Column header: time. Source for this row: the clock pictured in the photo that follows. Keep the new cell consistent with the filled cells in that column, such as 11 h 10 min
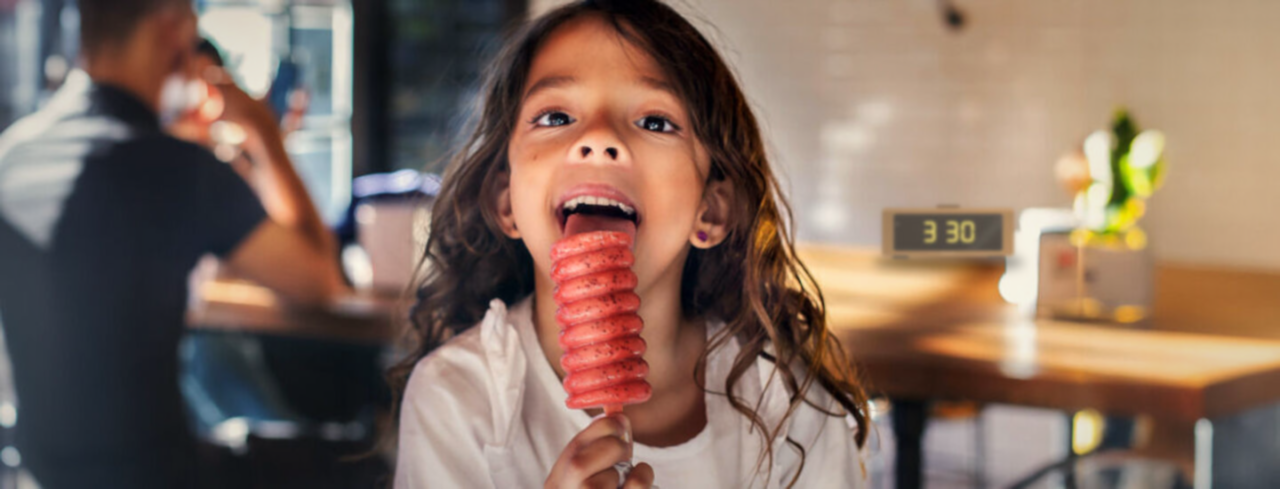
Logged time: 3 h 30 min
